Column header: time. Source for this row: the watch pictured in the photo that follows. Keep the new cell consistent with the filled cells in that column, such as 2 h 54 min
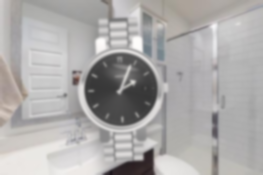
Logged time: 2 h 04 min
